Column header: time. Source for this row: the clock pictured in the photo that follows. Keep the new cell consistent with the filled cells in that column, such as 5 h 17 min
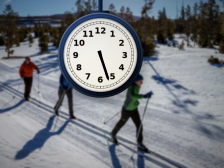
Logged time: 5 h 27 min
